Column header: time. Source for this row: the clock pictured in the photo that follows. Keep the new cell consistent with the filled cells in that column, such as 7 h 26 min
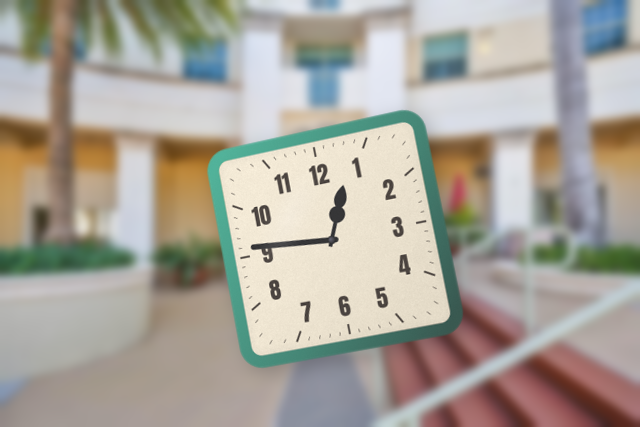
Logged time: 12 h 46 min
